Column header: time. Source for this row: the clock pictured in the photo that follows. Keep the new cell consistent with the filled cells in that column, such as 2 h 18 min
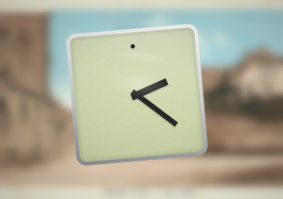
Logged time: 2 h 22 min
